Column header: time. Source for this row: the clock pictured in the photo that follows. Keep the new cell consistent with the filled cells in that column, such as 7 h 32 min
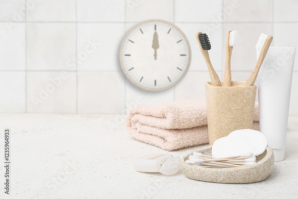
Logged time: 12 h 00 min
